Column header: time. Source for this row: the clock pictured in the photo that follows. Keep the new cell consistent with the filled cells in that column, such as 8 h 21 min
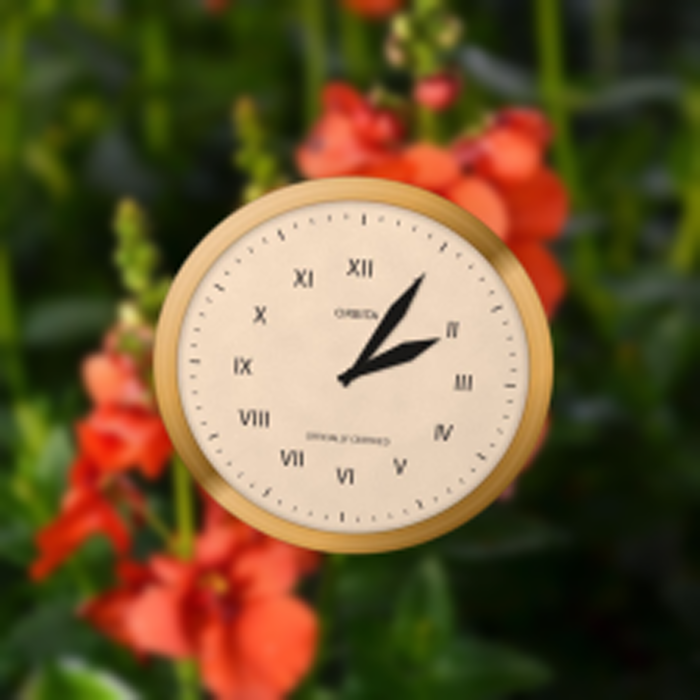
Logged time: 2 h 05 min
